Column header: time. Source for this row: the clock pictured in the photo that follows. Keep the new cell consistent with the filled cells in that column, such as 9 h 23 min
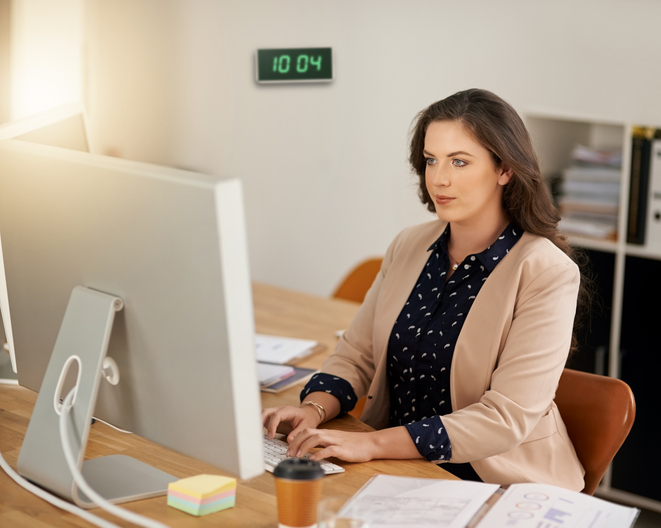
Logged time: 10 h 04 min
